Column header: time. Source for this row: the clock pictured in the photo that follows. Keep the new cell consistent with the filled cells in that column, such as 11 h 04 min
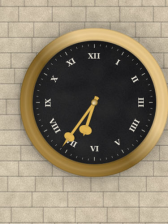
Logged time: 6 h 36 min
